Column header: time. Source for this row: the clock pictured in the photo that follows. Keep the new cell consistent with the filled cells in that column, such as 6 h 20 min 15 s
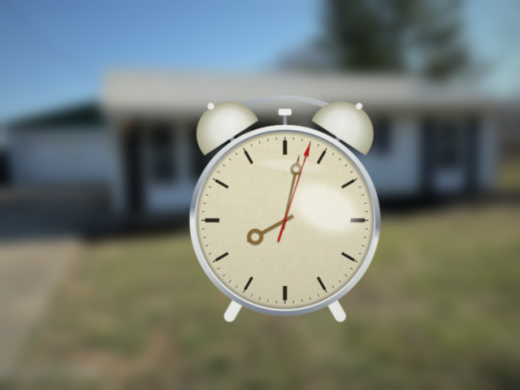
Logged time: 8 h 02 min 03 s
